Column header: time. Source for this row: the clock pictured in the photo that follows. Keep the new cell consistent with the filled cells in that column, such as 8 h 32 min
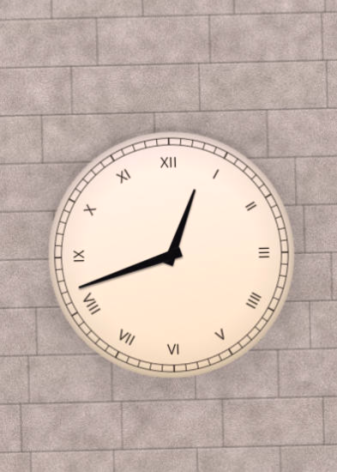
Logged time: 12 h 42 min
